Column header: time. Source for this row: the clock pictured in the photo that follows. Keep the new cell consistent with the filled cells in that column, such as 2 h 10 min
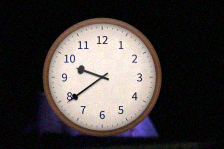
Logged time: 9 h 39 min
